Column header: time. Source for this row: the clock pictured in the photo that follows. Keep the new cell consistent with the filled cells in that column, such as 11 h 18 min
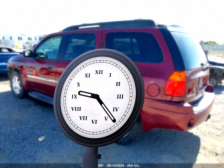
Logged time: 9 h 23 min
